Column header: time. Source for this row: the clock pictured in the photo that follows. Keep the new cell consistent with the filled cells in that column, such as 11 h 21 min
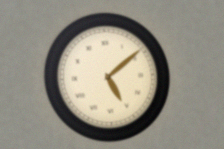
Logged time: 5 h 09 min
